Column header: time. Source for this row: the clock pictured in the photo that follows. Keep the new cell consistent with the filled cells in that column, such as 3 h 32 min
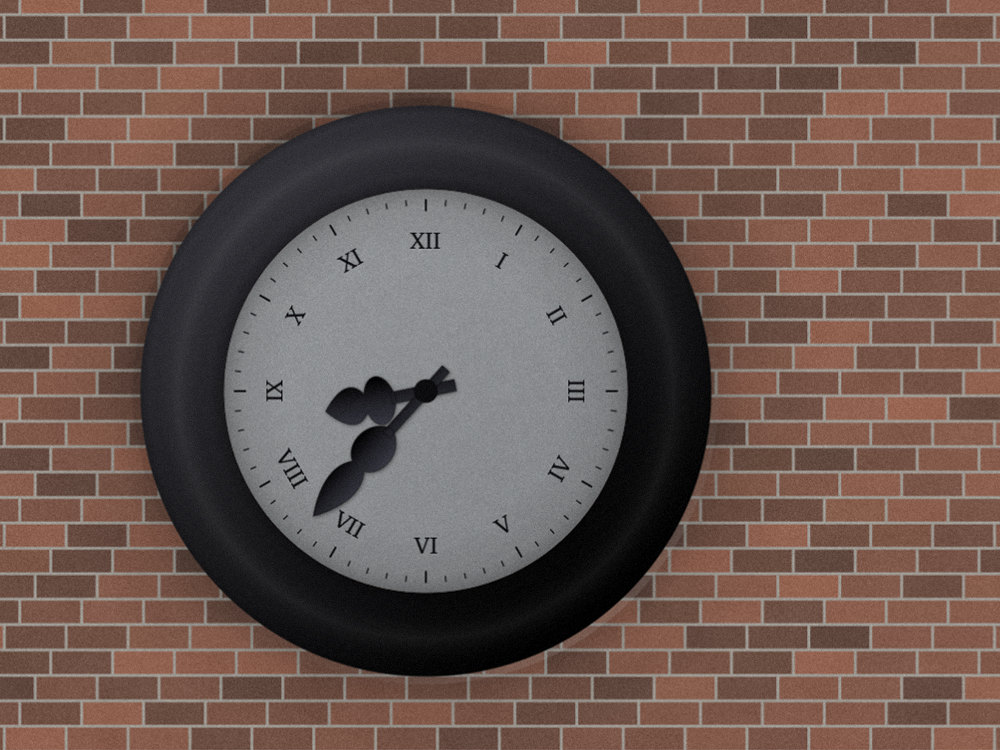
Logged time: 8 h 37 min
